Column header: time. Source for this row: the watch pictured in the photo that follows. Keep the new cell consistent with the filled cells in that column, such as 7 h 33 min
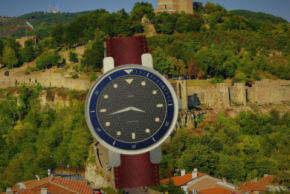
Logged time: 3 h 43 min
